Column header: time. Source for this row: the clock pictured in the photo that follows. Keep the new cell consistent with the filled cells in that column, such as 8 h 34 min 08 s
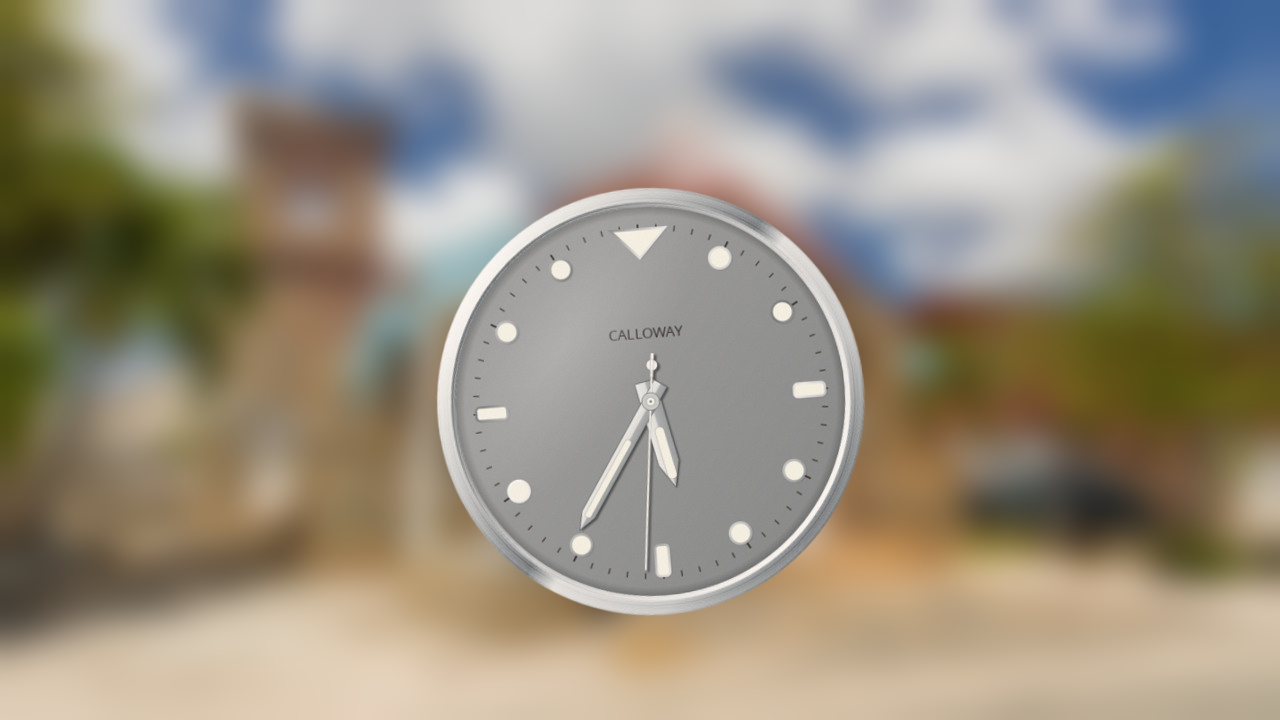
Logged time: 5 h 35 min 31 s
